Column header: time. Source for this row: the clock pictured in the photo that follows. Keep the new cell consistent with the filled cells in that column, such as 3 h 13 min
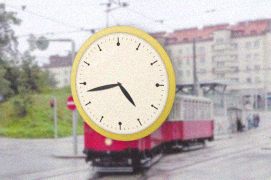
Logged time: 4 h 43 min
